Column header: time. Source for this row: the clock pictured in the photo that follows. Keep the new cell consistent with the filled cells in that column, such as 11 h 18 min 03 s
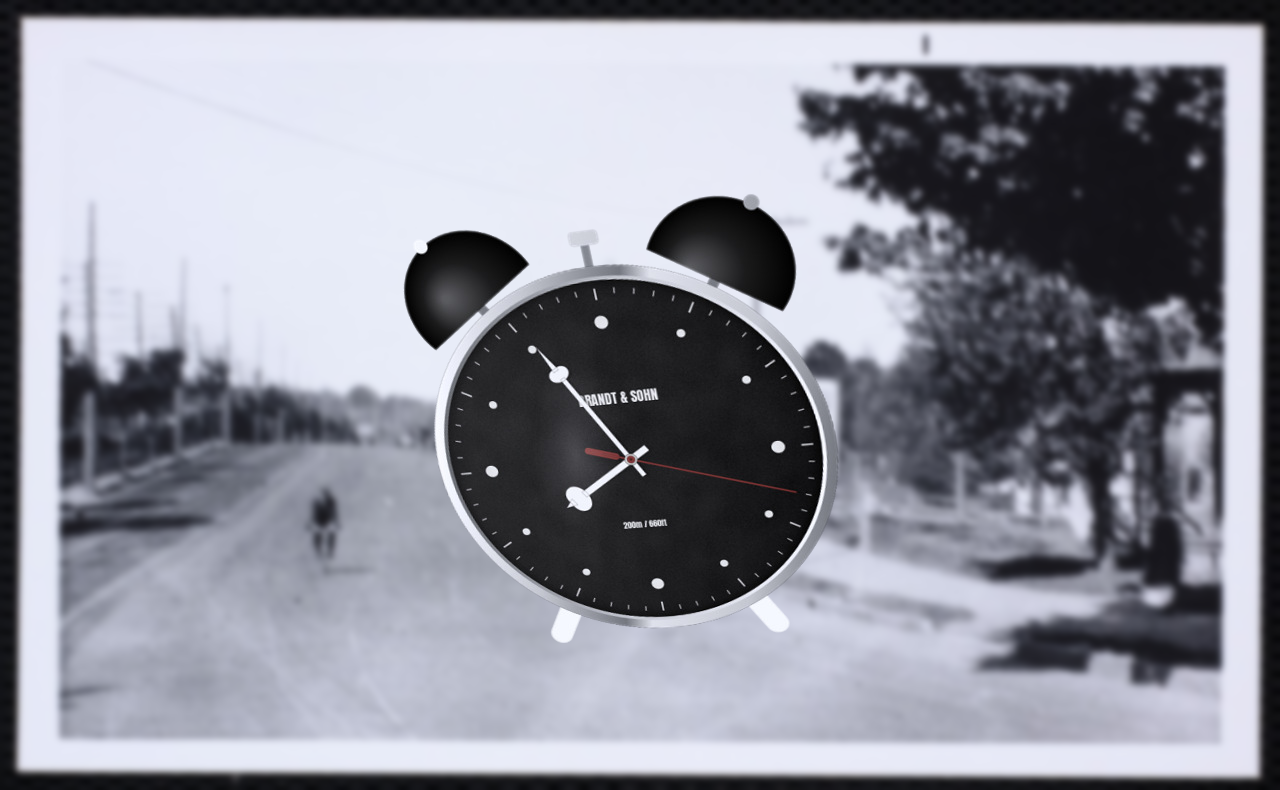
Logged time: 7 h 55 min 18 s
